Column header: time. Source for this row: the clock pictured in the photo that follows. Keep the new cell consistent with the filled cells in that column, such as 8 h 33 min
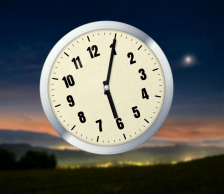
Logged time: 6 h 05 min
